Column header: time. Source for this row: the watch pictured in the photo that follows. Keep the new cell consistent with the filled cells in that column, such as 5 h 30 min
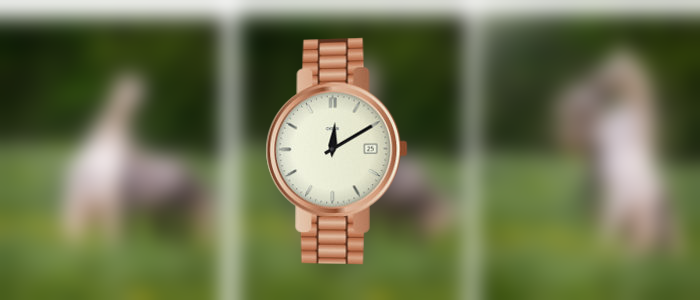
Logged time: 12 h 10 min
